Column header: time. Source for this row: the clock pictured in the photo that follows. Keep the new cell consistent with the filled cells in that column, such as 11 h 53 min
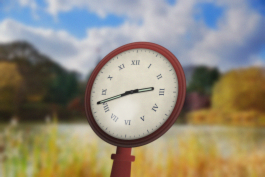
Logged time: 2 h 42 min
